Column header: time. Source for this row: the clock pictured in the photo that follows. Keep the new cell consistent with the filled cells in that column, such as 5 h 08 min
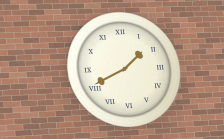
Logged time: 1 h 41 min
